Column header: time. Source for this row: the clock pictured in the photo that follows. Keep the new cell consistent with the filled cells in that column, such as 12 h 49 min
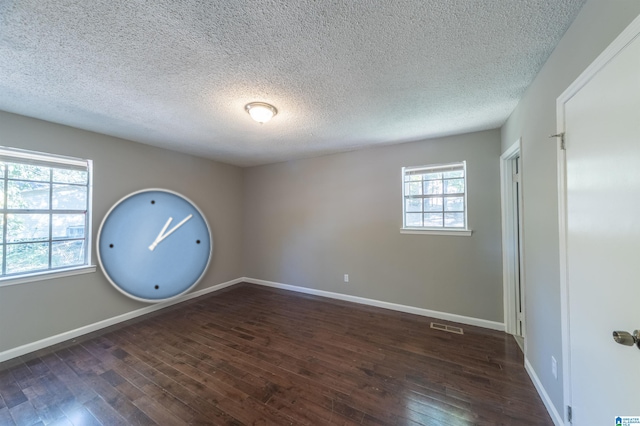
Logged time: 1 h 09 min
